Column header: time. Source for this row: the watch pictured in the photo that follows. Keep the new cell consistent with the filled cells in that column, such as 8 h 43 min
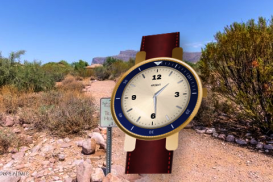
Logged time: 1 h 29 min
